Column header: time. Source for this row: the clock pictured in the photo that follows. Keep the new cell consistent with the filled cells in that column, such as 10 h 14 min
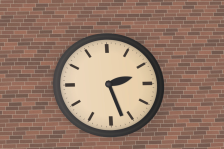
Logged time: 2 h 27 min
